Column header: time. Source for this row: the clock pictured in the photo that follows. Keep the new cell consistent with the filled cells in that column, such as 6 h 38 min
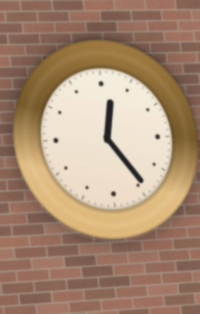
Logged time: 12 h 24 min
